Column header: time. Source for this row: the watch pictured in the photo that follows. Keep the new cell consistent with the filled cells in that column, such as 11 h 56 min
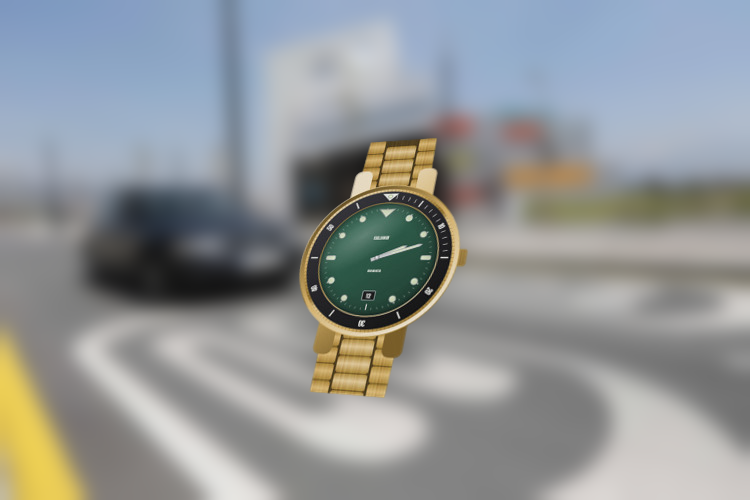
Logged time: 2 h 12 min
